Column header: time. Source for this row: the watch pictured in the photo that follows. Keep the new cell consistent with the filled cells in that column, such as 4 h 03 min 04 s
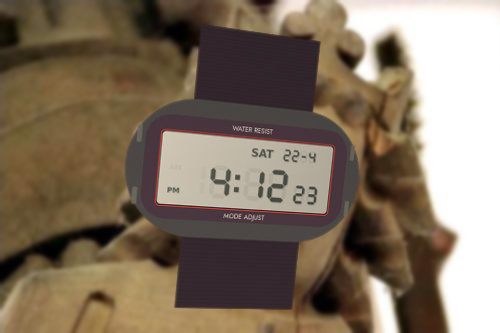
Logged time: 4 h 12 min 23 s
